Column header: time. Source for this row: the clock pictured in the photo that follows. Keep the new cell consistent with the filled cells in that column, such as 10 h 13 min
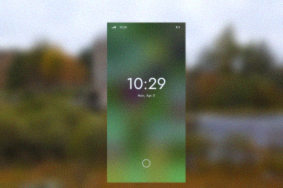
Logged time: 10 h 29 min
